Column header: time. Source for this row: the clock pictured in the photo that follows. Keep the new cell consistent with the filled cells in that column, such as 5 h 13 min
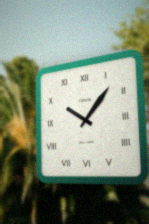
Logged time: 10 h 07 min
